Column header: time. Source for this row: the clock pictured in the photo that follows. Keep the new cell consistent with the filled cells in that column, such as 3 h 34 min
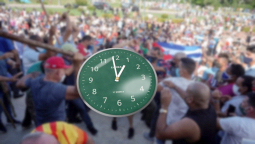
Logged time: 12 h 59 min
